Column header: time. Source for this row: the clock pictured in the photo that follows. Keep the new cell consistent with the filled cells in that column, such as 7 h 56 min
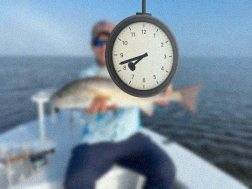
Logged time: 7 h 42 min
